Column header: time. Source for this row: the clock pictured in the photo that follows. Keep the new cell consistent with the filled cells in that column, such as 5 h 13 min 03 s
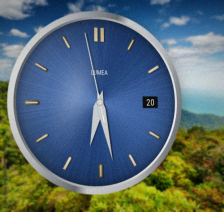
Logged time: 6 h 27 min 58 s
